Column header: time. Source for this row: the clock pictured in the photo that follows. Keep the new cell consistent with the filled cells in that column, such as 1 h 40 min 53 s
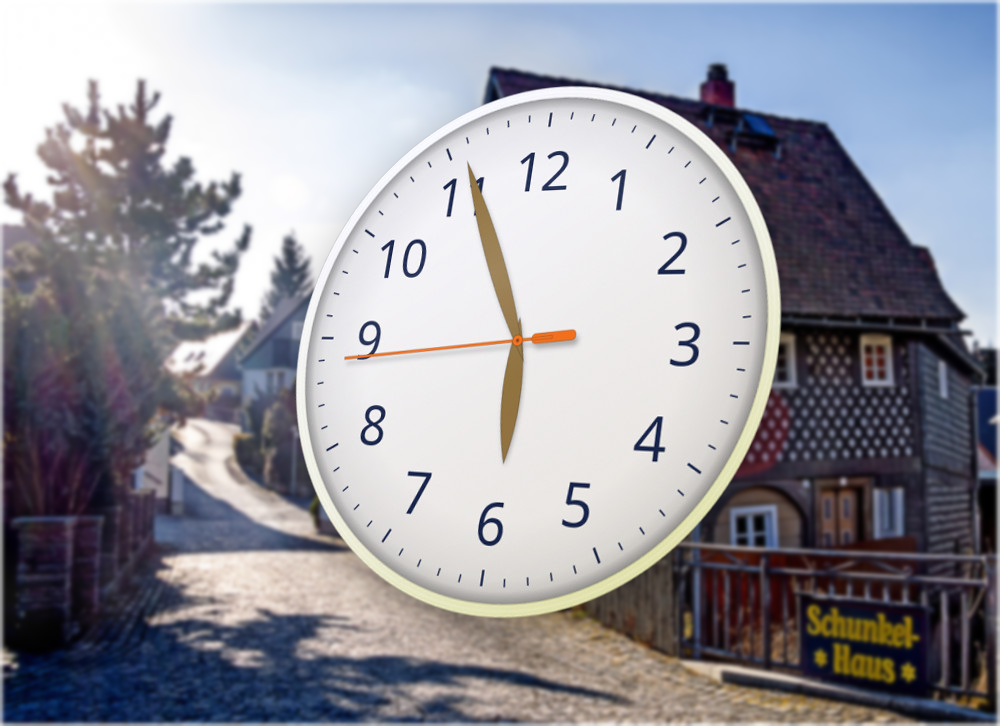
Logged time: 5 h 55 min 44 s
